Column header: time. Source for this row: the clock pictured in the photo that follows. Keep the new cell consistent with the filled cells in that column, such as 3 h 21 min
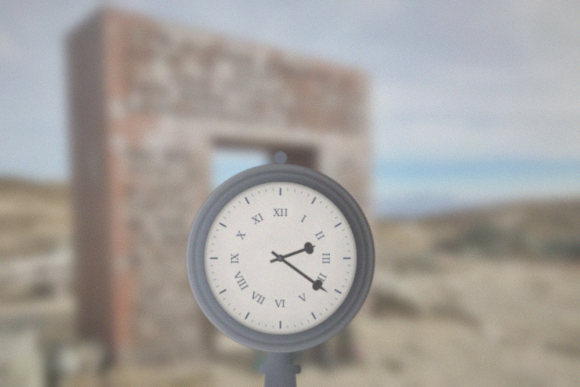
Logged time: 2 h 21 min
